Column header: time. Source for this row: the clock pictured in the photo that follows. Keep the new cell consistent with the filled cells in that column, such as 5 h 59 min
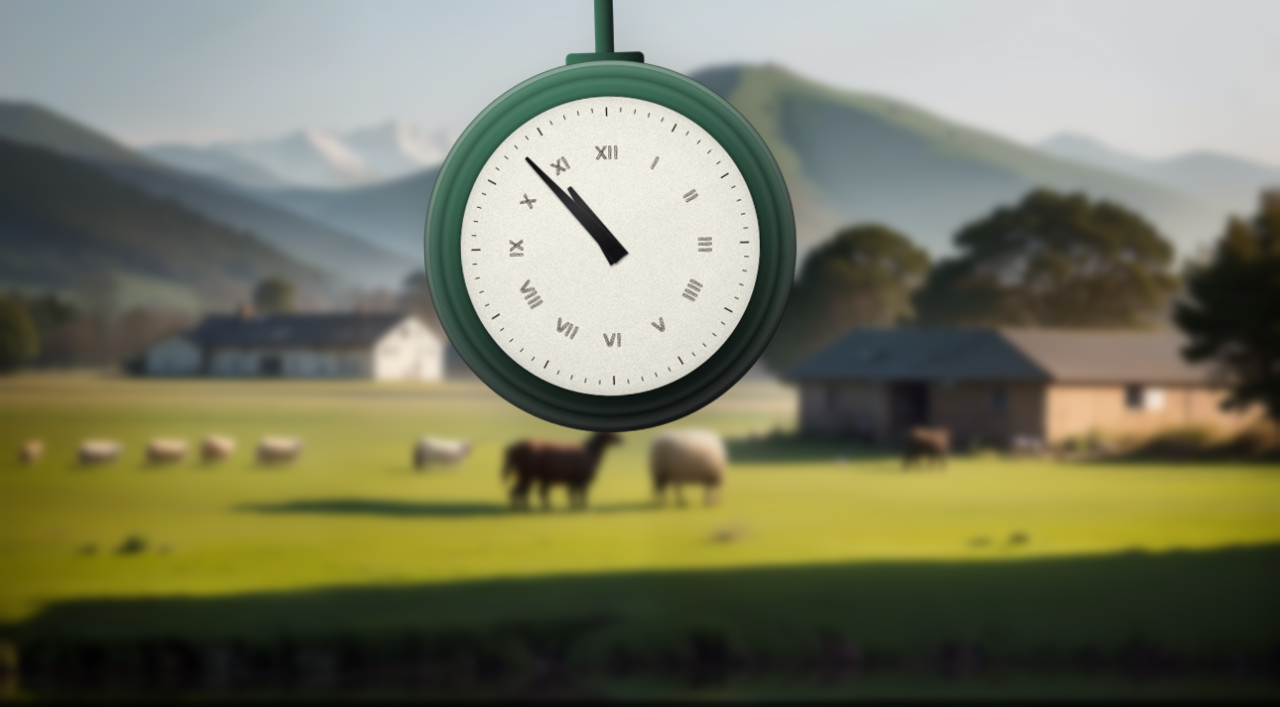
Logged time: 10 h 53 min
